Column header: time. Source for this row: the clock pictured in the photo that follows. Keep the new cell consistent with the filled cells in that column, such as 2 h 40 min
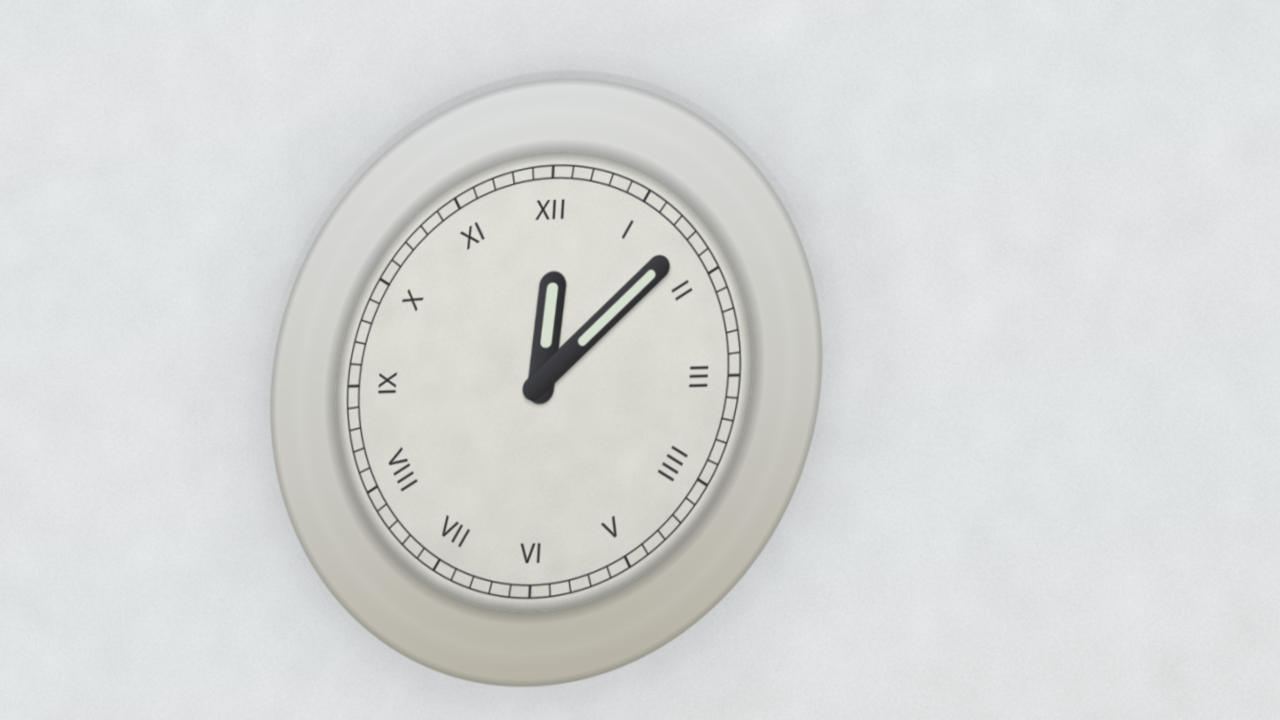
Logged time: 12 h 08 min
